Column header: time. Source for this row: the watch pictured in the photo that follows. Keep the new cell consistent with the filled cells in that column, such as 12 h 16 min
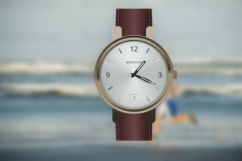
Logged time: 1 h 19 min
